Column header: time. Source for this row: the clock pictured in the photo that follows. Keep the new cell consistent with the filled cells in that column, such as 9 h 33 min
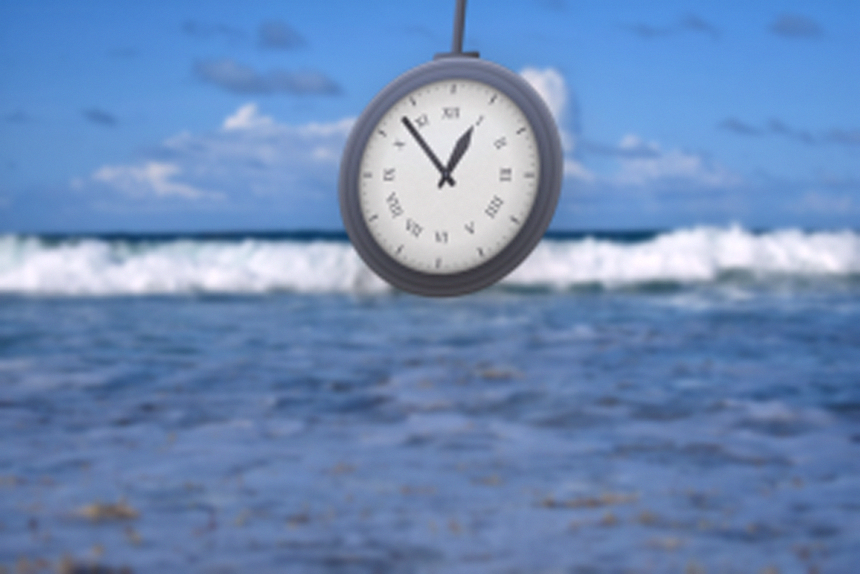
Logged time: 12 h 53 min
